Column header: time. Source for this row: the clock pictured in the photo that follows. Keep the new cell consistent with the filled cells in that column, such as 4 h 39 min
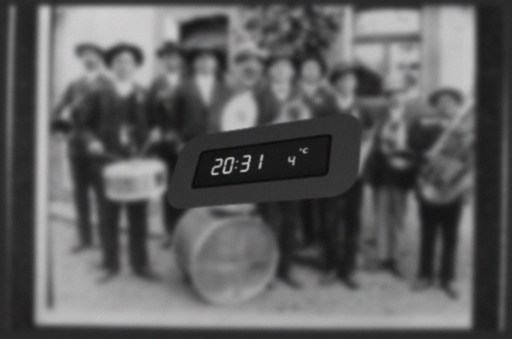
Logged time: 20 h 31 min
